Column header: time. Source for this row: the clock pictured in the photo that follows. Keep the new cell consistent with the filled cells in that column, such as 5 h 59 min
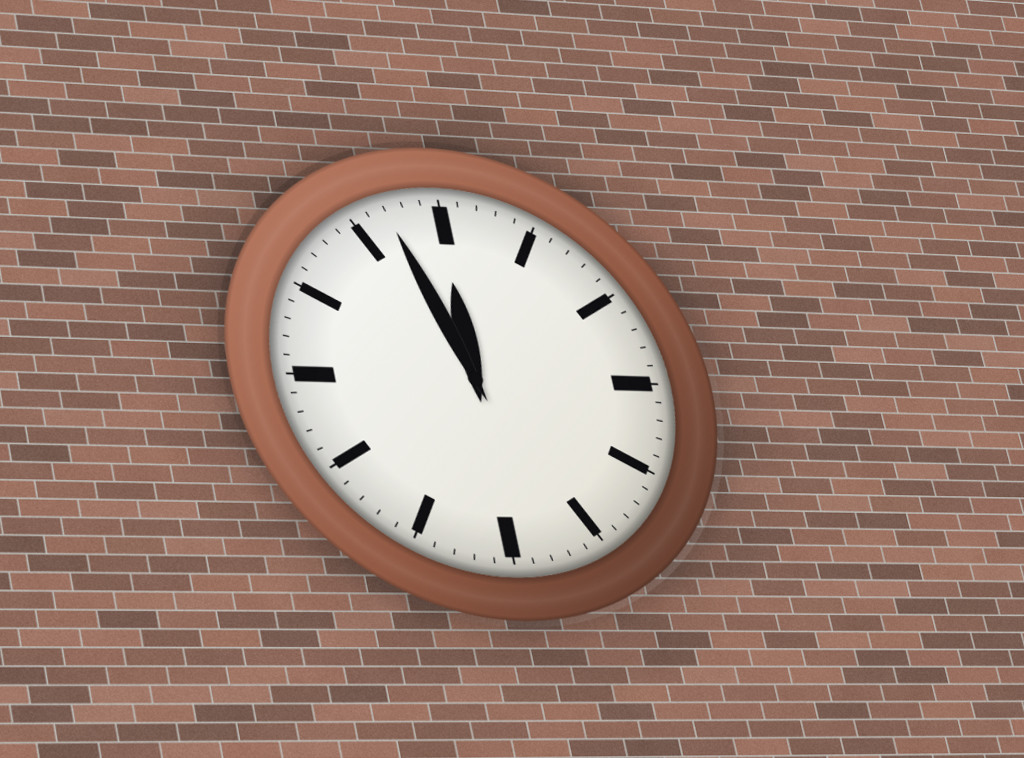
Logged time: 11 h 57 min
